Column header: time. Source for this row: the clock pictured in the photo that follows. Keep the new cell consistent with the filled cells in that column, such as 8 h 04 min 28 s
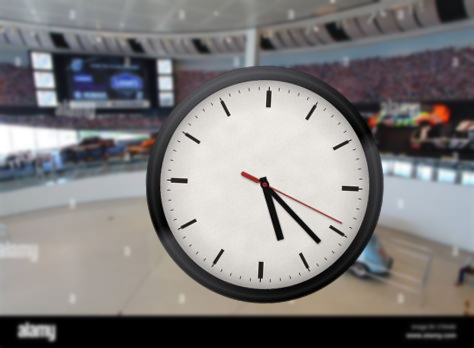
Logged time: 5 h 22 min 19 s
